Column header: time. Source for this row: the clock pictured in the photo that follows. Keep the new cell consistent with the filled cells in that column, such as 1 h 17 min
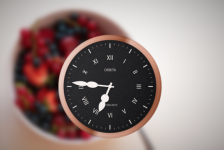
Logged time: 6 h 46 min
